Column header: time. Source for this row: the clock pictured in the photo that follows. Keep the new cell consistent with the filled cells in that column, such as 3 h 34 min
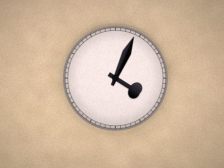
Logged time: 4 h 04 min
